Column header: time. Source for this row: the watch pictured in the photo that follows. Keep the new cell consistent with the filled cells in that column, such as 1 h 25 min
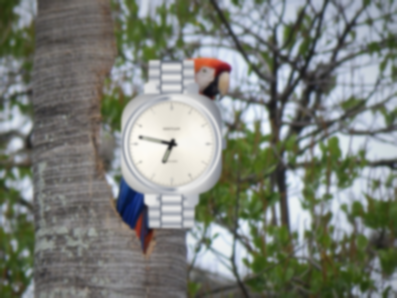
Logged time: 6 h 47 min
